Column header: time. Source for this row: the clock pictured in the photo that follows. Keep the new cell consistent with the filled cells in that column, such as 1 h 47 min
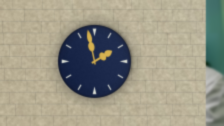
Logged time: 1 h 58 min
